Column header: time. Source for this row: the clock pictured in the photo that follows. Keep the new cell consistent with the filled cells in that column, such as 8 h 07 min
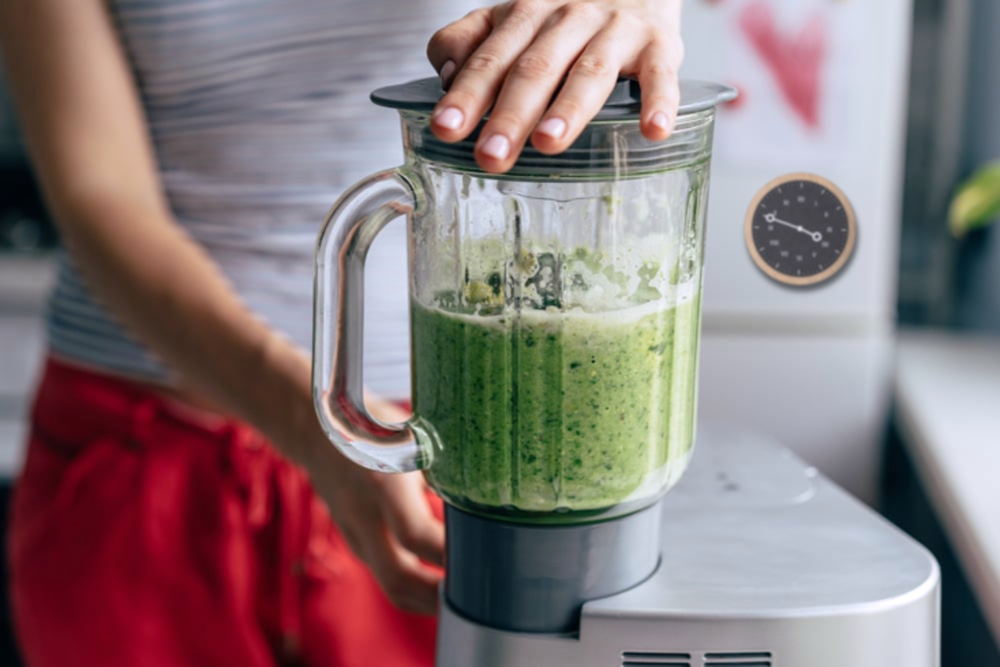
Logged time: 3 h 48 min
